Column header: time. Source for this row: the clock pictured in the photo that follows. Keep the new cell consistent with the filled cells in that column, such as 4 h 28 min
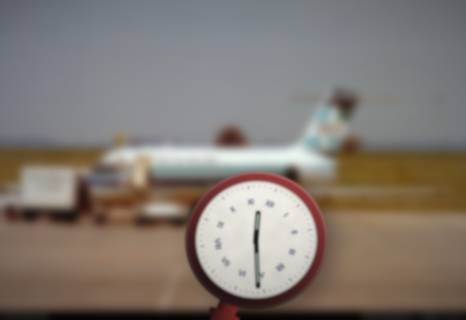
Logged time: 11 h 26 min
